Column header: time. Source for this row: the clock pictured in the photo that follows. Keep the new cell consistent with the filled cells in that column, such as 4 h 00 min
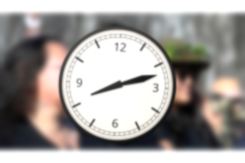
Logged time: 8 h 12 min
